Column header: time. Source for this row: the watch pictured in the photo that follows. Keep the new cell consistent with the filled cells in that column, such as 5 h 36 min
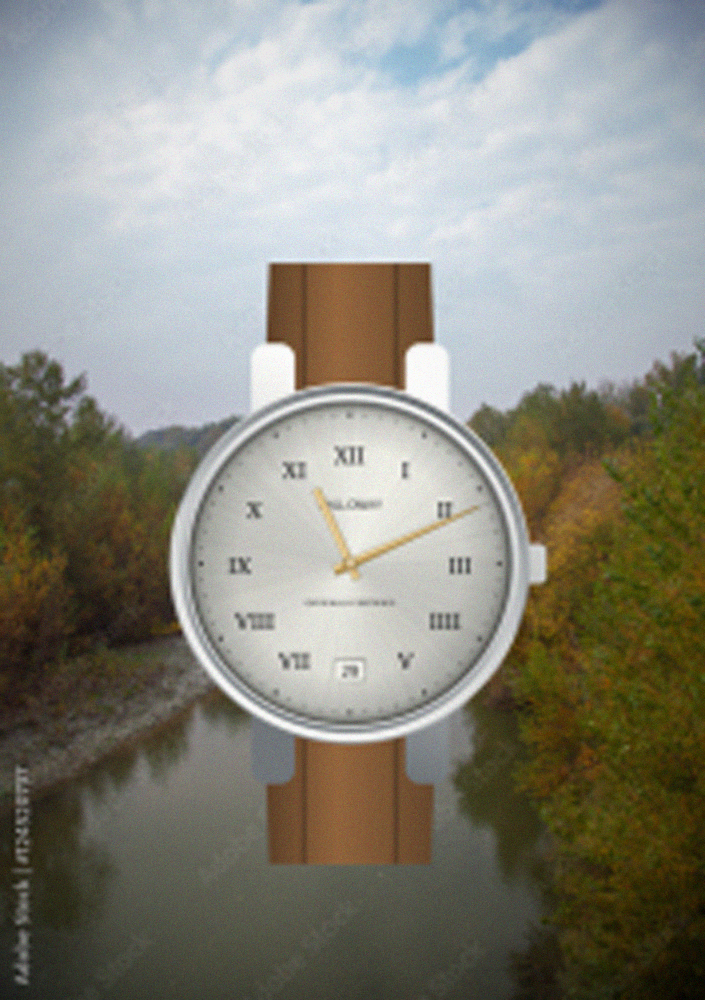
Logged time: 11 h 11 min
